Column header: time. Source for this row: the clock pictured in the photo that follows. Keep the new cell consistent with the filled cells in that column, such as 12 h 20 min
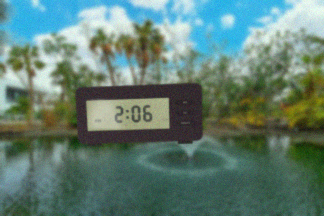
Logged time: 2 h 06 min
